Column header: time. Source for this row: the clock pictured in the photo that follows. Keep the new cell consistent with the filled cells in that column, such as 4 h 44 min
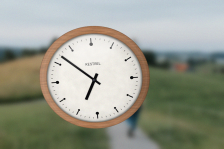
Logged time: 6 h 52 min
